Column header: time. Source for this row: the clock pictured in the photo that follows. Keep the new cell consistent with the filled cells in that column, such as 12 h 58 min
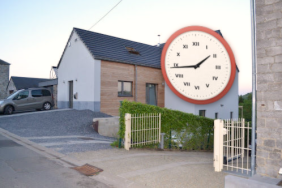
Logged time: 1 h 44 min
